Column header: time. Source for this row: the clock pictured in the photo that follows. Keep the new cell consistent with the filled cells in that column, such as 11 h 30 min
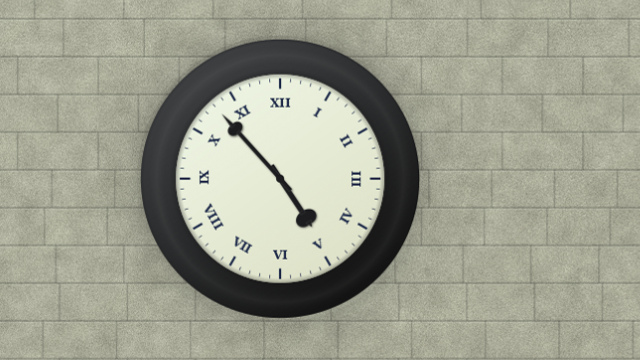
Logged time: 4 h 53 min
